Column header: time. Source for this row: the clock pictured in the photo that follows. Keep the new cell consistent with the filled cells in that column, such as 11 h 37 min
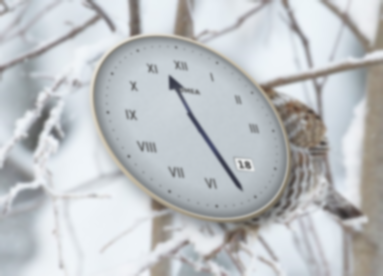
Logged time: 11 h 26 min
